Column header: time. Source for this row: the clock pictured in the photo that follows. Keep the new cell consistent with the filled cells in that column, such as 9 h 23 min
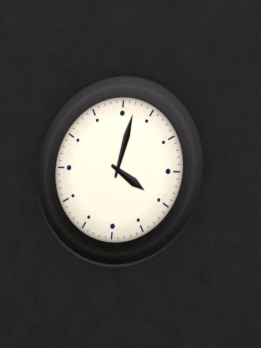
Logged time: 4 h 02 min
